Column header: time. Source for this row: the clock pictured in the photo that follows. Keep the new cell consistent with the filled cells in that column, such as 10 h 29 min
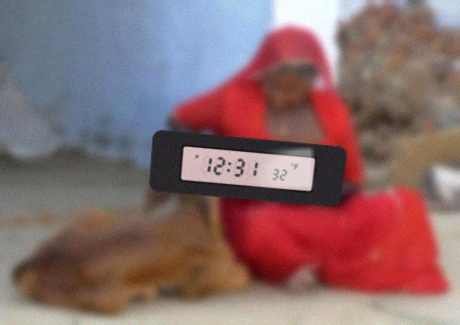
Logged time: 12 h 31 min
